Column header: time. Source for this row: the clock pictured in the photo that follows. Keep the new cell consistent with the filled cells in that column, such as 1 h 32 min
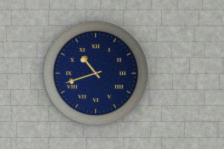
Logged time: 10 h 42 min
